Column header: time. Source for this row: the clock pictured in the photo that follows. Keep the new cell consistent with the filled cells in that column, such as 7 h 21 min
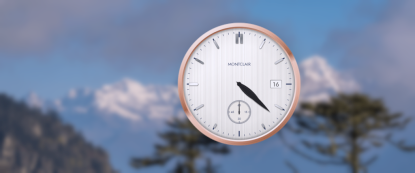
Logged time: 4 h 22 min
